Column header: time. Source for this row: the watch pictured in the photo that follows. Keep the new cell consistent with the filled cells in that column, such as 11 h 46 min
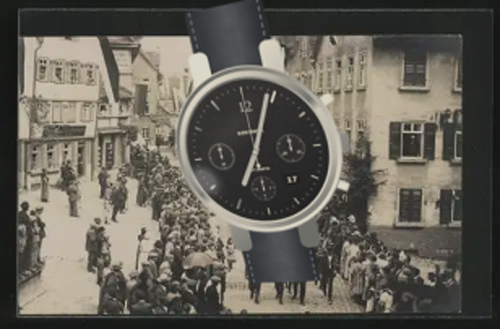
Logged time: 7 h 04 min
